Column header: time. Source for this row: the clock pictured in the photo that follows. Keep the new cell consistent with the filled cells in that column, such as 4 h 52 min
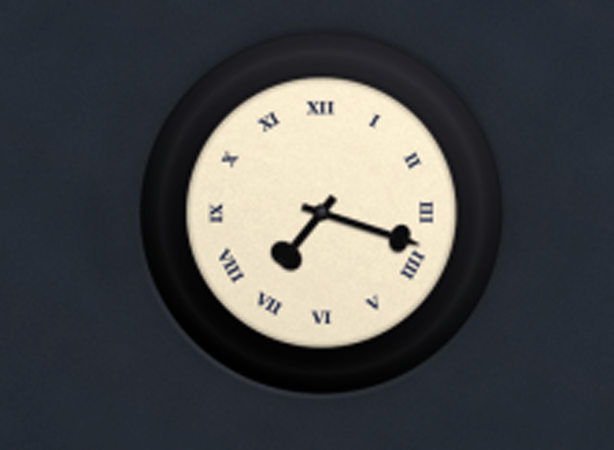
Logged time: 7 h 18 min
